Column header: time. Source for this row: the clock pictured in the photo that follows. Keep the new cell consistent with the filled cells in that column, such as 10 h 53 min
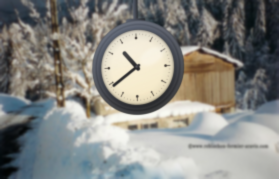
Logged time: 10 h 39 min
